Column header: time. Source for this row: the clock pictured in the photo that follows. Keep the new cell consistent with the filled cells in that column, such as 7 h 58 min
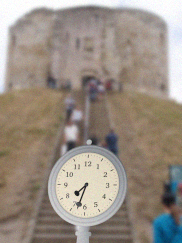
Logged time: 7 h 33 min
